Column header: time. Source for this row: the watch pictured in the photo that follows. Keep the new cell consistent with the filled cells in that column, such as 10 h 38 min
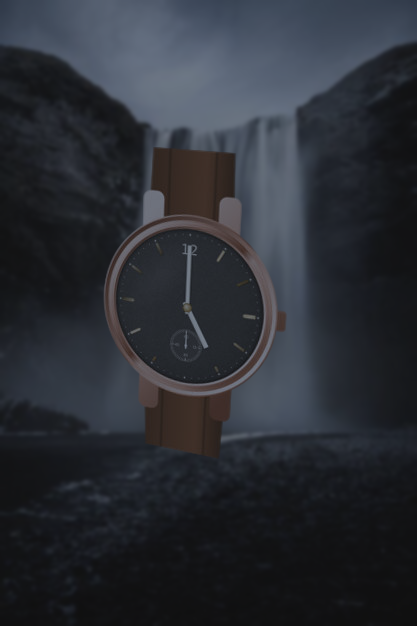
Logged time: 5 h 00 min
